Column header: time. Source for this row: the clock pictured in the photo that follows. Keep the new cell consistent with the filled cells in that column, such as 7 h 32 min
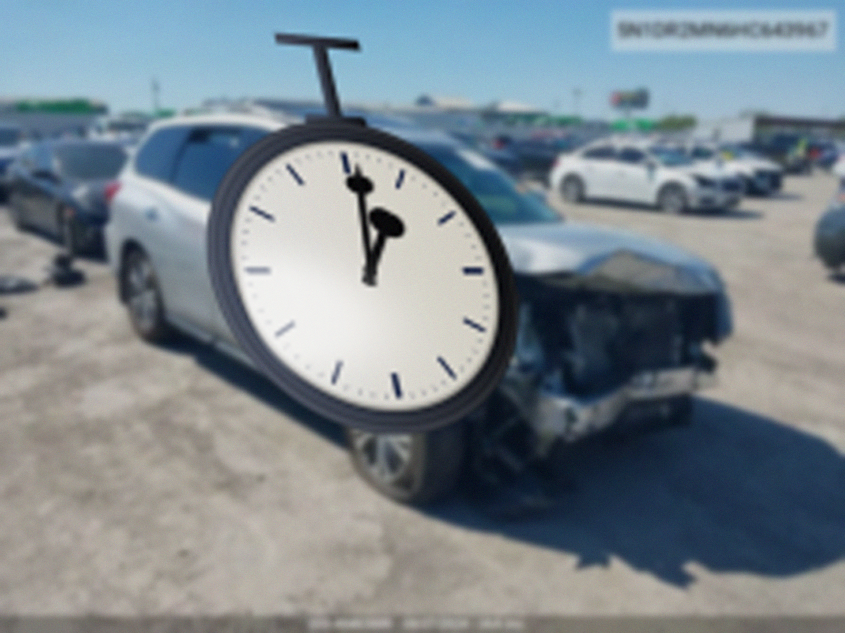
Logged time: 1 h 01 min
